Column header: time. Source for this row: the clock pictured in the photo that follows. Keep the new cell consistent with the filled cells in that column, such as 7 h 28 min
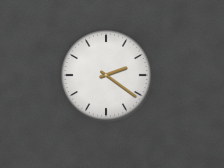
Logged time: 2 h 21 min
